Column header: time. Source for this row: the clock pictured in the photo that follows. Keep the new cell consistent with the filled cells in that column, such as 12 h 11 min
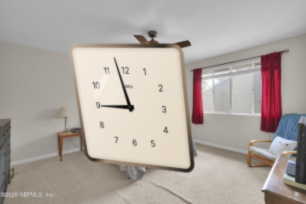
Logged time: 8 h 58 min
